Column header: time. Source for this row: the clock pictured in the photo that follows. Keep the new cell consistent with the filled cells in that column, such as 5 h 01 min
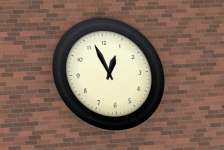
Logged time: 12 h 57 min
